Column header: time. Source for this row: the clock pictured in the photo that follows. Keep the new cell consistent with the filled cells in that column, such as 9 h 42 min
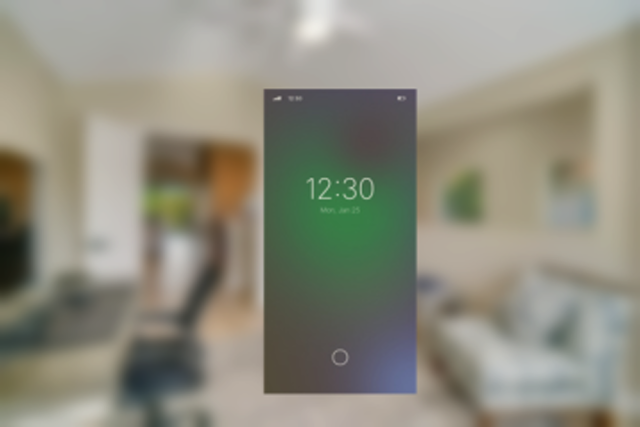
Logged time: 12 h 30 min
